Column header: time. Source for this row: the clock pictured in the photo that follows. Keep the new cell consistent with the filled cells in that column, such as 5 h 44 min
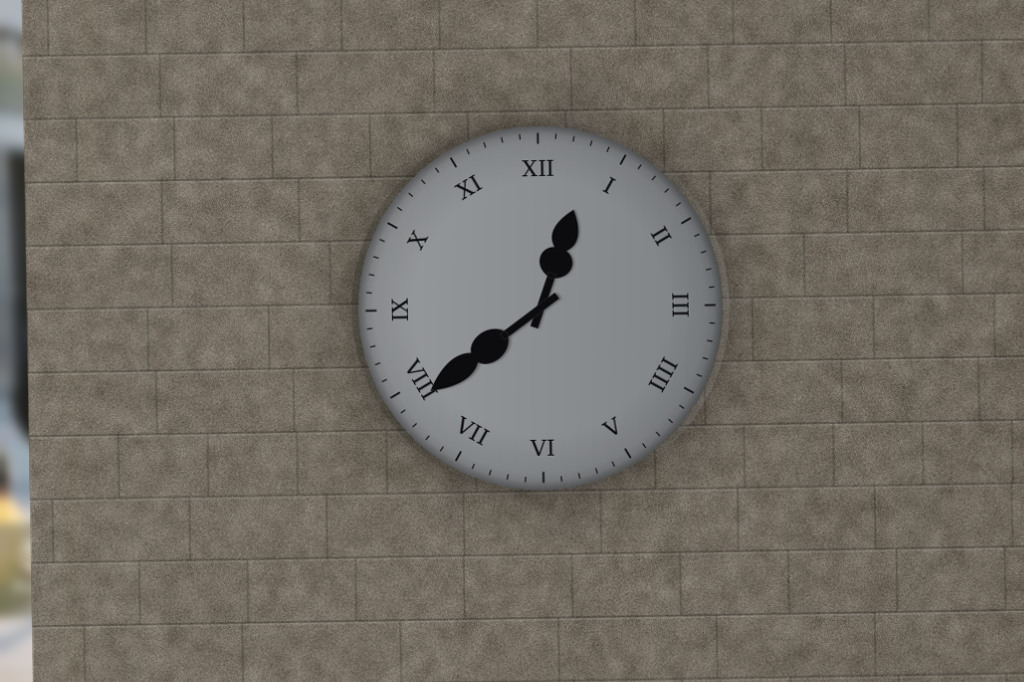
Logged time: 12 h 39 min
